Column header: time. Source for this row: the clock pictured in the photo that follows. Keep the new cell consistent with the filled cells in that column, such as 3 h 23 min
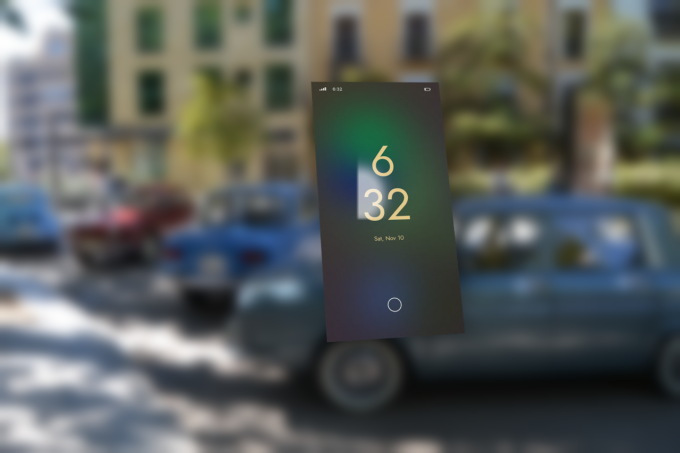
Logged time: 6 h 32 min
